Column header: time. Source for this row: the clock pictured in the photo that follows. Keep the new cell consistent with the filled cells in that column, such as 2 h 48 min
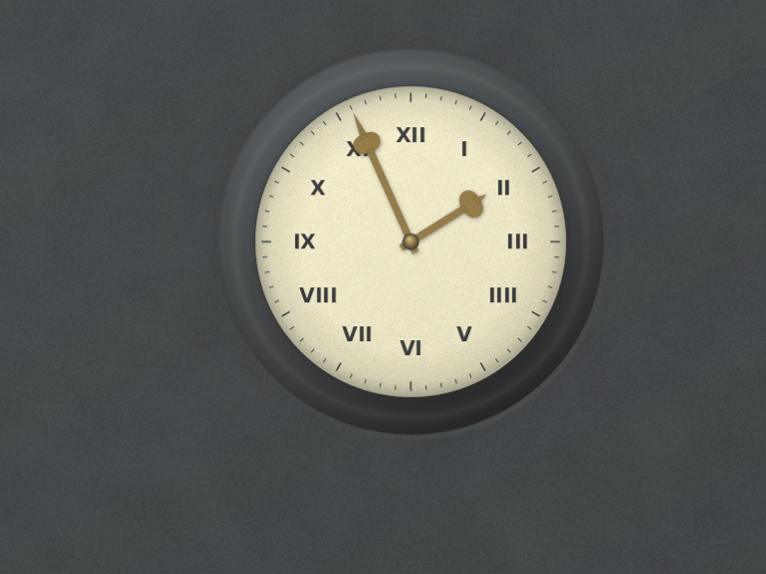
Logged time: 1 h 56 min
